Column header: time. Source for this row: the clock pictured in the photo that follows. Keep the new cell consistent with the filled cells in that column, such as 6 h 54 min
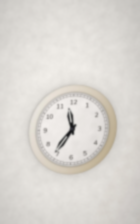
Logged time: 11 h 36 min
